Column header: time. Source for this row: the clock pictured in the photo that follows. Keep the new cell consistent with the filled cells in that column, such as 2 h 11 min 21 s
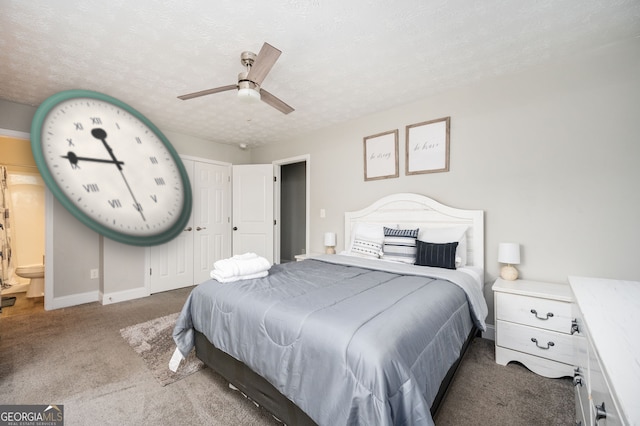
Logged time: 11 h 46 min 30 s
